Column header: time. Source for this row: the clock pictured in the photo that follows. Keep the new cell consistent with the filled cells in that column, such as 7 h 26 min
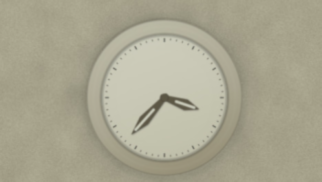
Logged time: 3 h 37 min
